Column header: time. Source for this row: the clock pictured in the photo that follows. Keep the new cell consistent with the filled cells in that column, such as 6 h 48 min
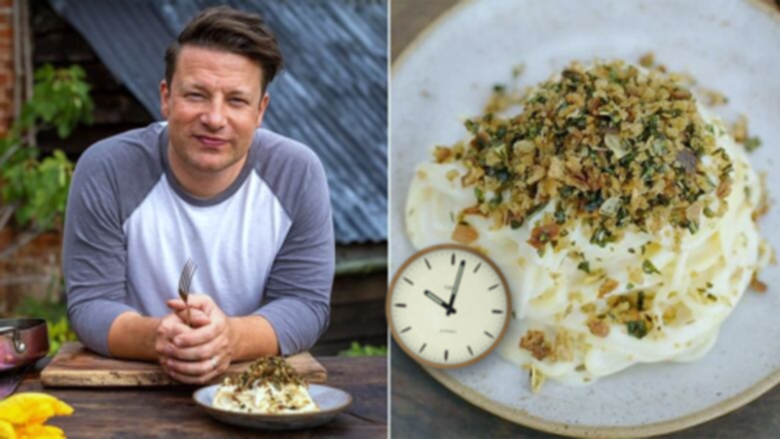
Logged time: 10 h 02 min
